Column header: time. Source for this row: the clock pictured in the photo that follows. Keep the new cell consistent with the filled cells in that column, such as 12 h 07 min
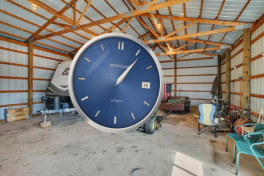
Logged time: 1 h 06 min
